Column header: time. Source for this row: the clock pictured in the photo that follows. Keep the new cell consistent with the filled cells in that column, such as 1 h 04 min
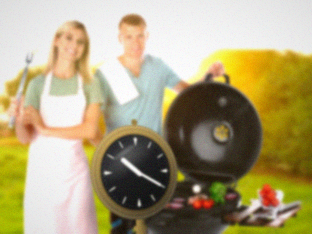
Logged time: 10 h 20 min
